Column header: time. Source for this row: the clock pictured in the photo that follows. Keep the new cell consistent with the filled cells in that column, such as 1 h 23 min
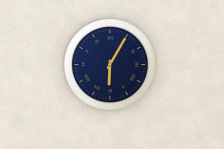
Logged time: 6 h 05 min
